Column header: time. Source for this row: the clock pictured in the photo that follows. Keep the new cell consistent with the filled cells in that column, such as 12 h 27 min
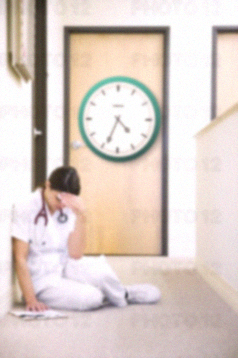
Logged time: 4 h 34 min
